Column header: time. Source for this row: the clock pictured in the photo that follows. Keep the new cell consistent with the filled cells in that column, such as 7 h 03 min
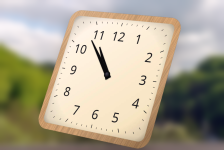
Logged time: 10 h 53 min
